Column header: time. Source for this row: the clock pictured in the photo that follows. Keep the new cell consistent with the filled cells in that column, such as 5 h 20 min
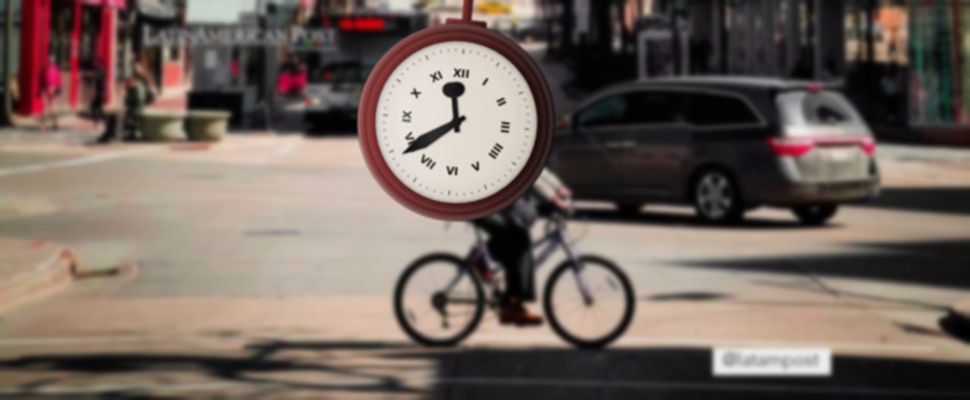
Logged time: 11 h 39 min
